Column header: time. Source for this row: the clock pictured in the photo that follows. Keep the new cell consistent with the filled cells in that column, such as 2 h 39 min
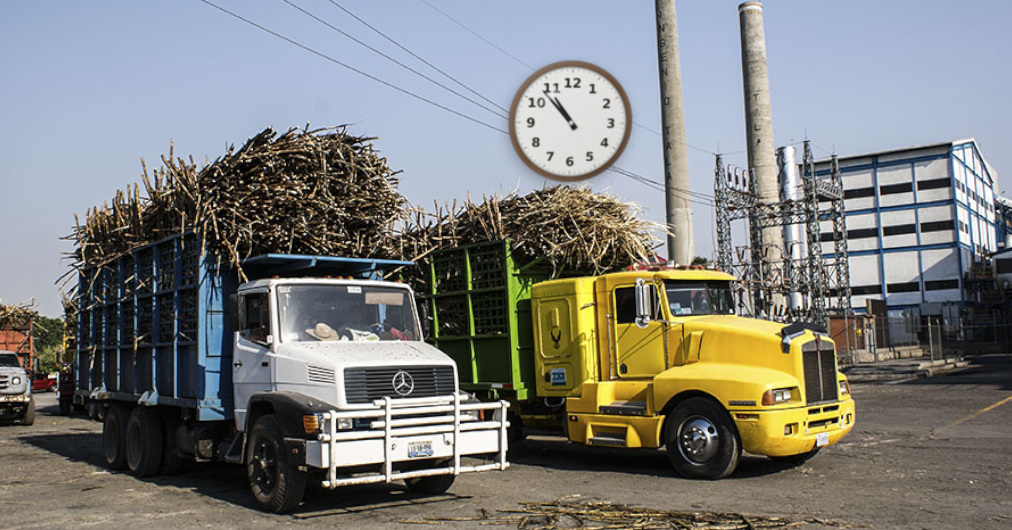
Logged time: 10 h 53 min
